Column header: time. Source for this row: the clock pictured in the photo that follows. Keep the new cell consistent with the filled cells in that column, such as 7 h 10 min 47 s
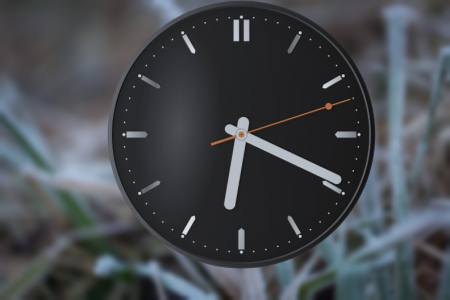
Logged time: 6 h 19 min 12 s
